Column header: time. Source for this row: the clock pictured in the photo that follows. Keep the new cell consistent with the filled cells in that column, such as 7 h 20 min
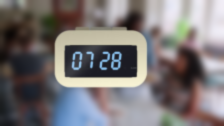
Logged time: 7 h 28 min
